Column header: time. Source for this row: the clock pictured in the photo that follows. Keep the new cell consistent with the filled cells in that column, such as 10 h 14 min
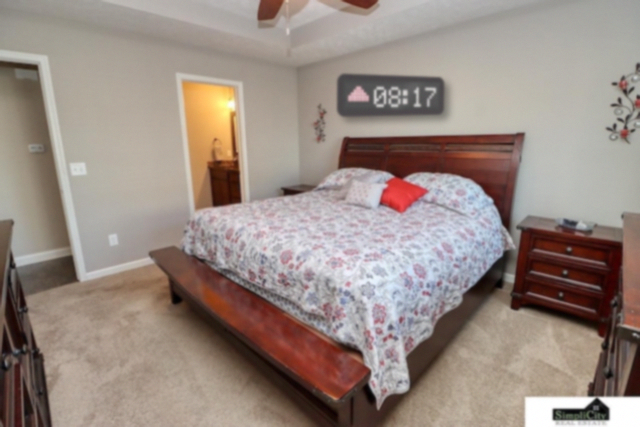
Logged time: 8 h 17 min
